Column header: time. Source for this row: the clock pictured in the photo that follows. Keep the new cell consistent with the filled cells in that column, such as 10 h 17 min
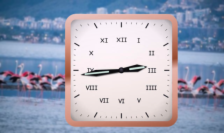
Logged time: 2 h 44 min
